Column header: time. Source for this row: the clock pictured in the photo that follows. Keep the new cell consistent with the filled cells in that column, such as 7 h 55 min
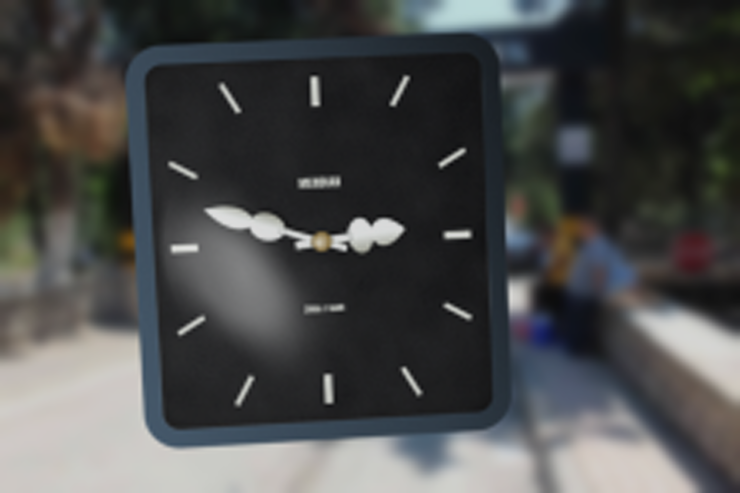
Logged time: 2 h 48 min
